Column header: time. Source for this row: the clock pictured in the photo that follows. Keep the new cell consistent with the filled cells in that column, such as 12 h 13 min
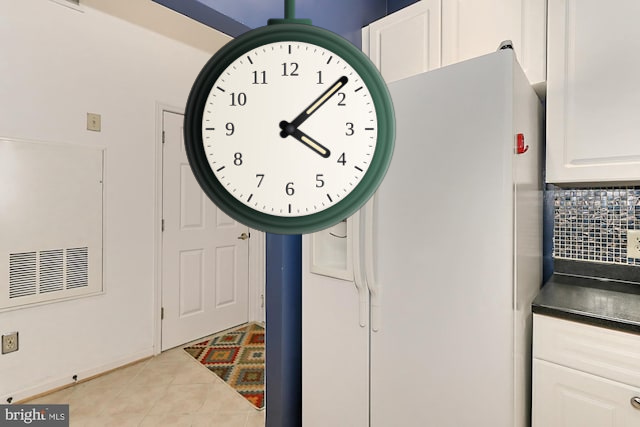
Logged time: 4 h 08 min
